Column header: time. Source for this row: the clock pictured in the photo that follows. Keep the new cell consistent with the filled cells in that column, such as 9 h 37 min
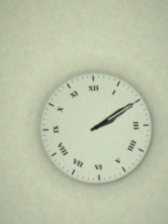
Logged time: 2 h 10 min
